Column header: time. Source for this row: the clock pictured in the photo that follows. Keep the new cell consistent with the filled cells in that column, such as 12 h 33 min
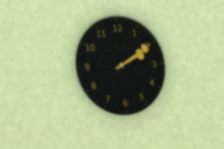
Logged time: 2 h 10 min
